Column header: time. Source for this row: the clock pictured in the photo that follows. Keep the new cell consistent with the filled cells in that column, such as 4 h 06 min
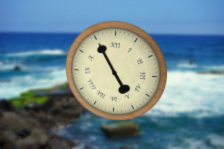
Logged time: 4 h 55 min
